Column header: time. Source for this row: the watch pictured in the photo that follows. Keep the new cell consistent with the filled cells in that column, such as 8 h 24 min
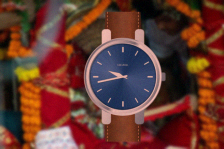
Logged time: 9 h 43 min
